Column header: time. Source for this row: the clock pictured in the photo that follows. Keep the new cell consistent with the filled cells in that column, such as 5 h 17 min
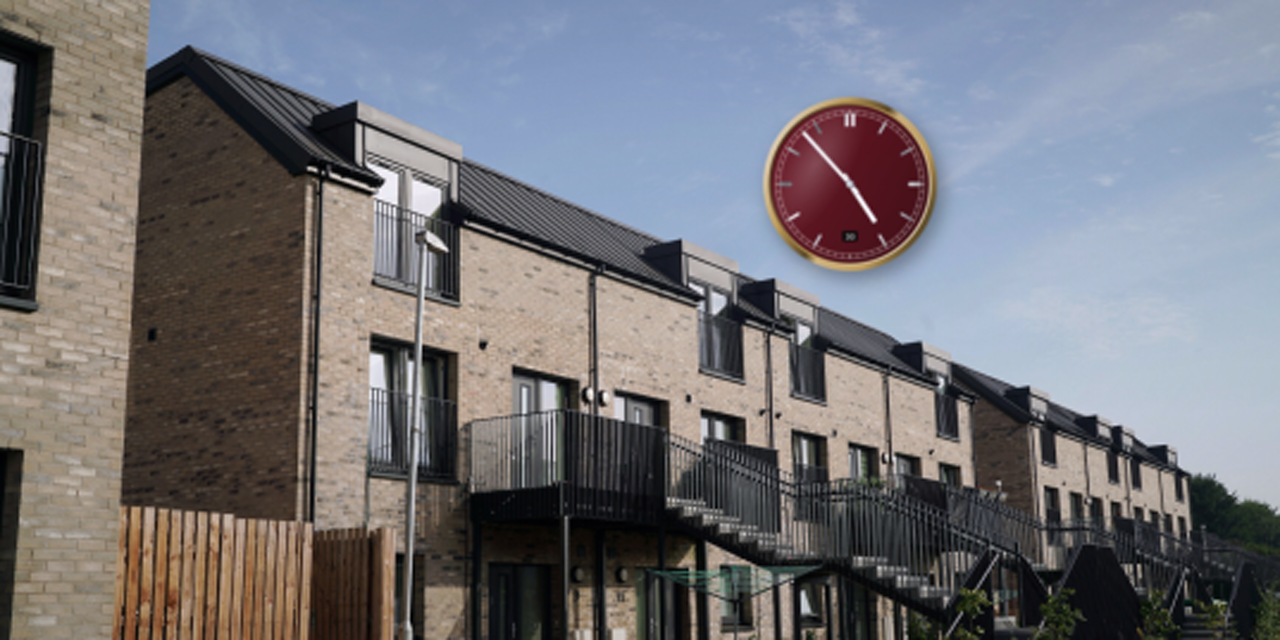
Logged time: 4 h 53 min
